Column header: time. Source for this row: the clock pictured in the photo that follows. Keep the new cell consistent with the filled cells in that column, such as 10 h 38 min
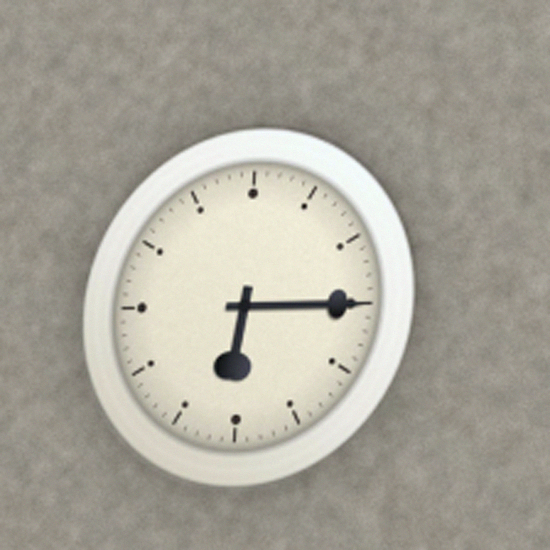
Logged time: 6 h 15 min
